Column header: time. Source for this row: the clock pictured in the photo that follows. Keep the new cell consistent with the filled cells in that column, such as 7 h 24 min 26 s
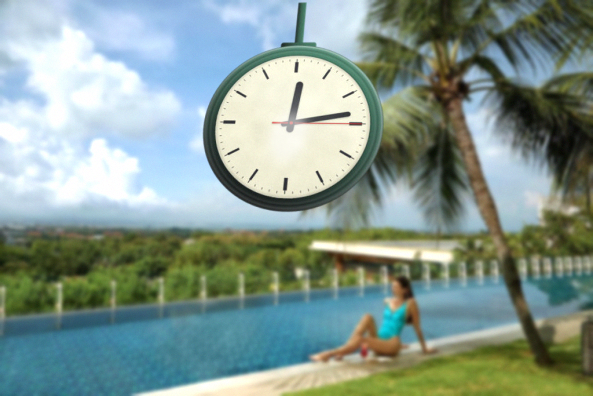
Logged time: 12 h 13 min 15 s
